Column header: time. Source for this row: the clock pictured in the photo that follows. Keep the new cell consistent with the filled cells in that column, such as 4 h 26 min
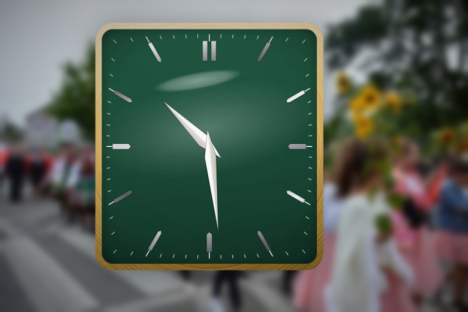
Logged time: 10 h 29 min
